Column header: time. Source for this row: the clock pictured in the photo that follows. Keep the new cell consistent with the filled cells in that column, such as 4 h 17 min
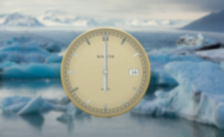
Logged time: 6 h 00 min
